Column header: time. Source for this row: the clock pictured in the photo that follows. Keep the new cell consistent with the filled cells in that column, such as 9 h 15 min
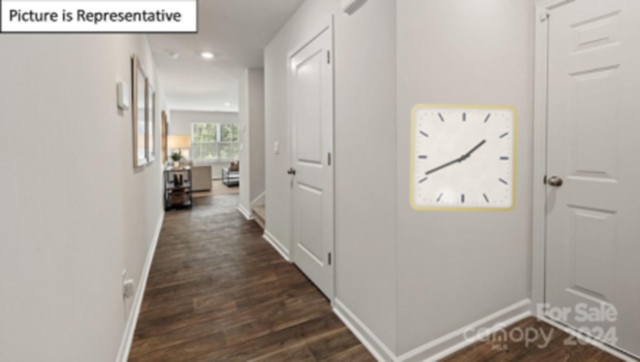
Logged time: 1 h 41 min
